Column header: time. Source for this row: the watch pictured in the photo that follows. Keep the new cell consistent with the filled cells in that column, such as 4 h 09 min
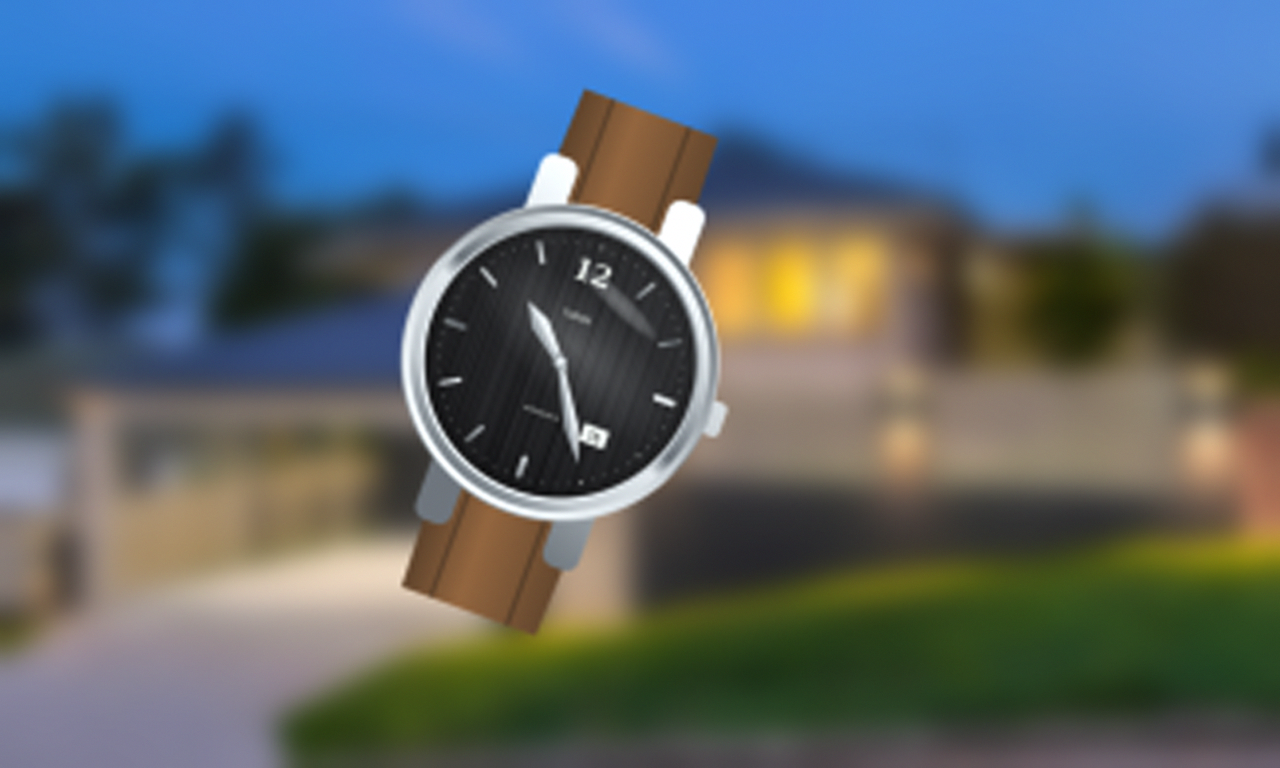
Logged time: 10 h 25 min
